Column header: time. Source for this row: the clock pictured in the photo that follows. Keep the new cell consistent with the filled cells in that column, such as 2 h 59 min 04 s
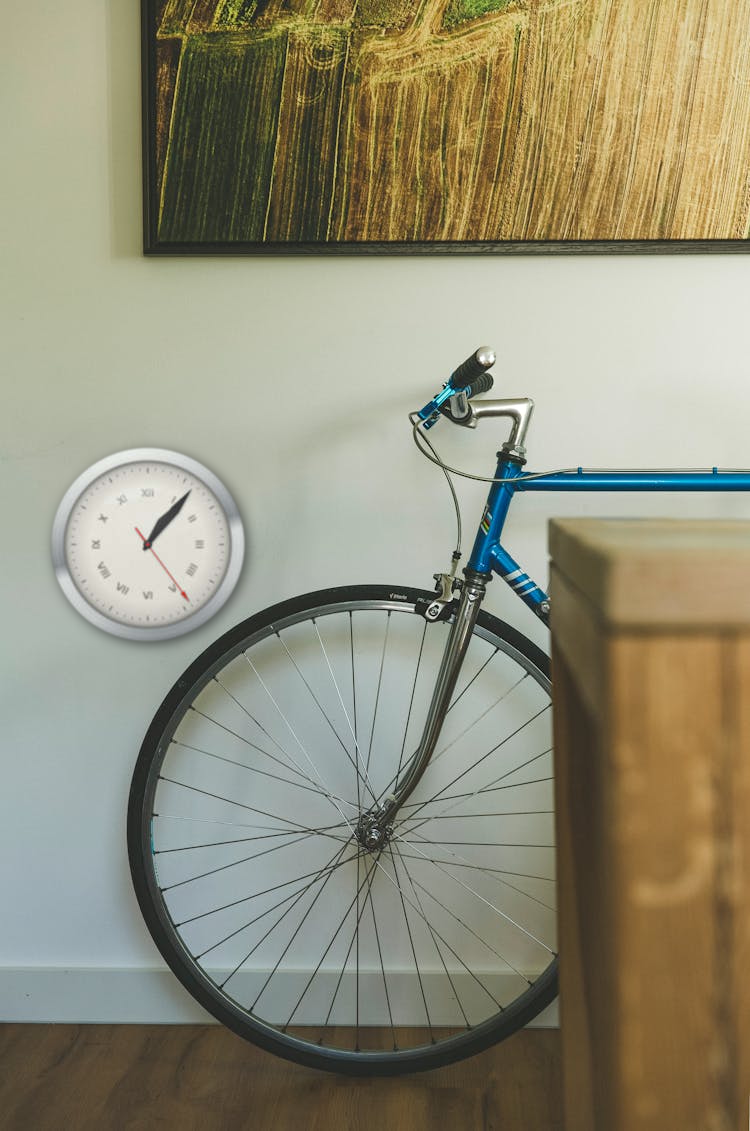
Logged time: 1 h 06 min 24 s
